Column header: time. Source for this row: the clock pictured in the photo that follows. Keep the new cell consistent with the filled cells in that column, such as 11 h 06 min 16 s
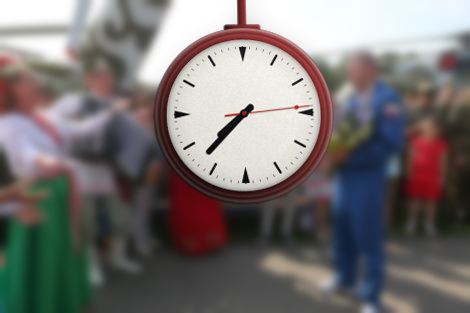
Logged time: 7 h 37 min 14 s
